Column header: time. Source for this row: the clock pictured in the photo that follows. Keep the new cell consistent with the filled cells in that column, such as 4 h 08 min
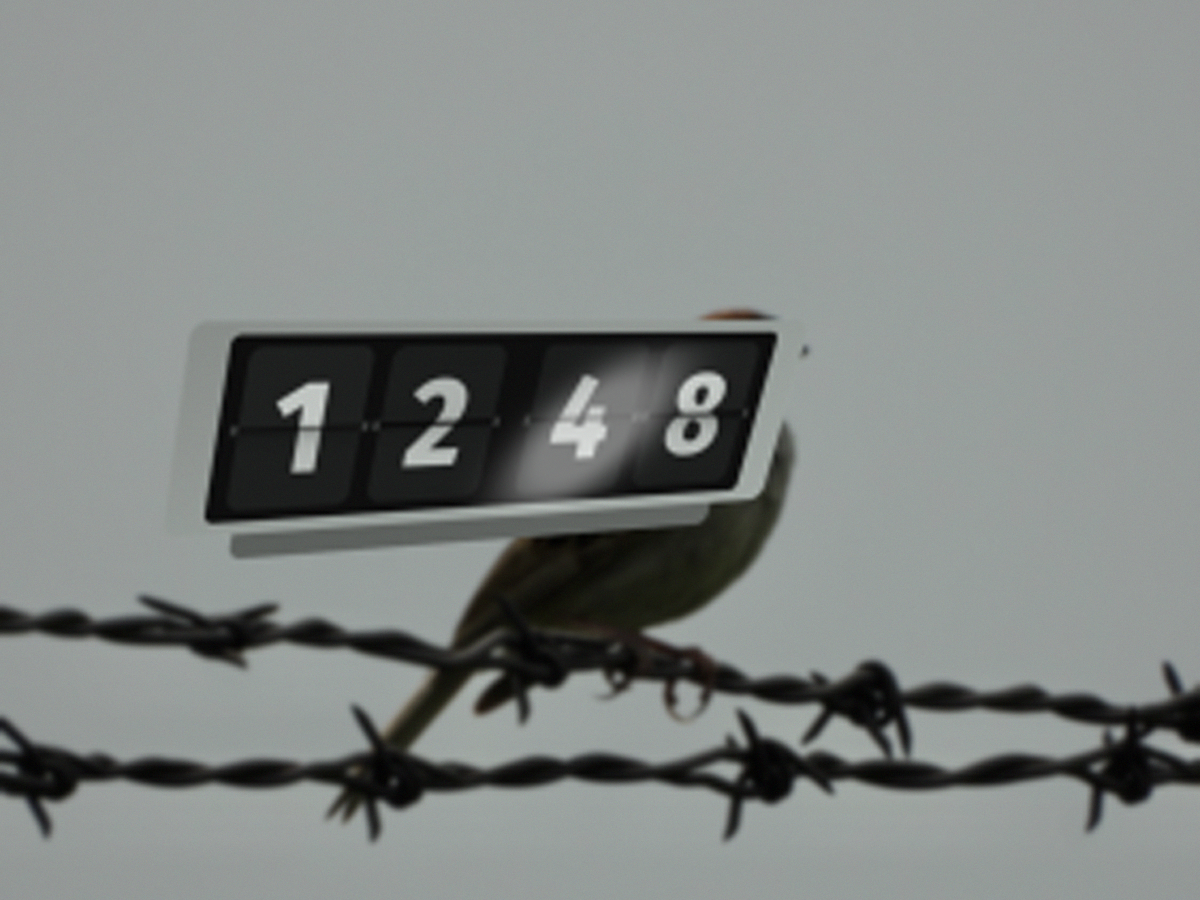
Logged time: 12 h 48 min
